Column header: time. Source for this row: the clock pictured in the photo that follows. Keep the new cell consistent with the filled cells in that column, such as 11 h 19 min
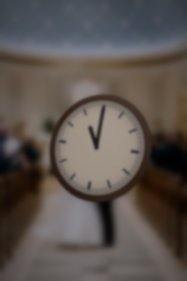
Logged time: 11 h 00 min
